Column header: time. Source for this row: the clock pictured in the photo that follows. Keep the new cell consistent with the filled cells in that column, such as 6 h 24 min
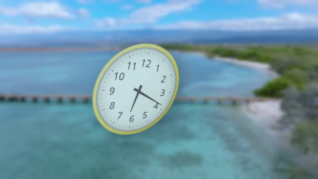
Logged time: 6 h 19 min
